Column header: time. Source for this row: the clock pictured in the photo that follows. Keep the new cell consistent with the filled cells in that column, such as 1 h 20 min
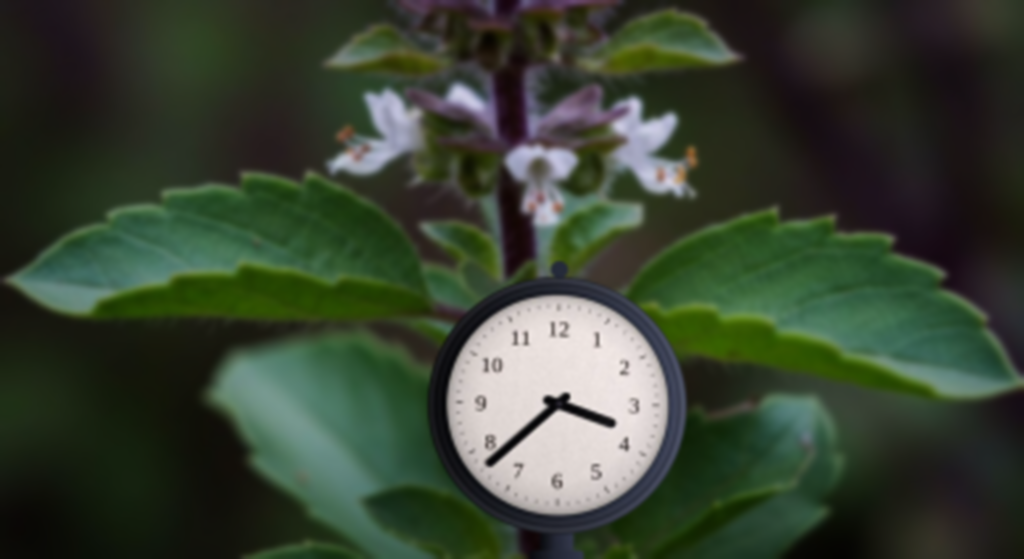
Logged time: 3 h 38 min
